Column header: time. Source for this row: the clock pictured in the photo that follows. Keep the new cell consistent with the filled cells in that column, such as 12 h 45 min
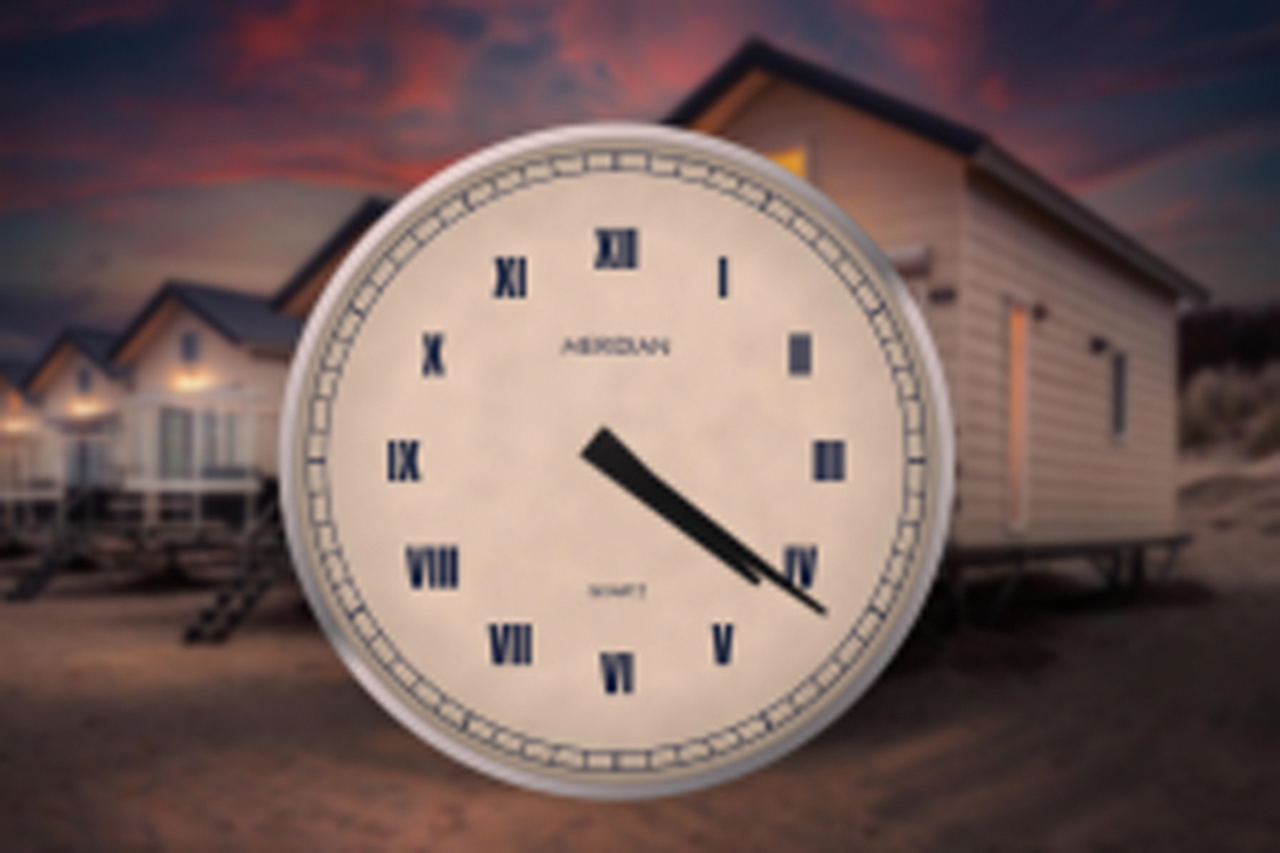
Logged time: 4 h 21 min
